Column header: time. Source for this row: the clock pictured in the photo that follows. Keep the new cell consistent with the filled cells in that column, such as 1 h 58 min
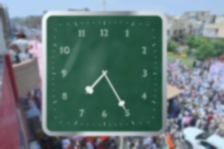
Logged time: 7 h 25 min
